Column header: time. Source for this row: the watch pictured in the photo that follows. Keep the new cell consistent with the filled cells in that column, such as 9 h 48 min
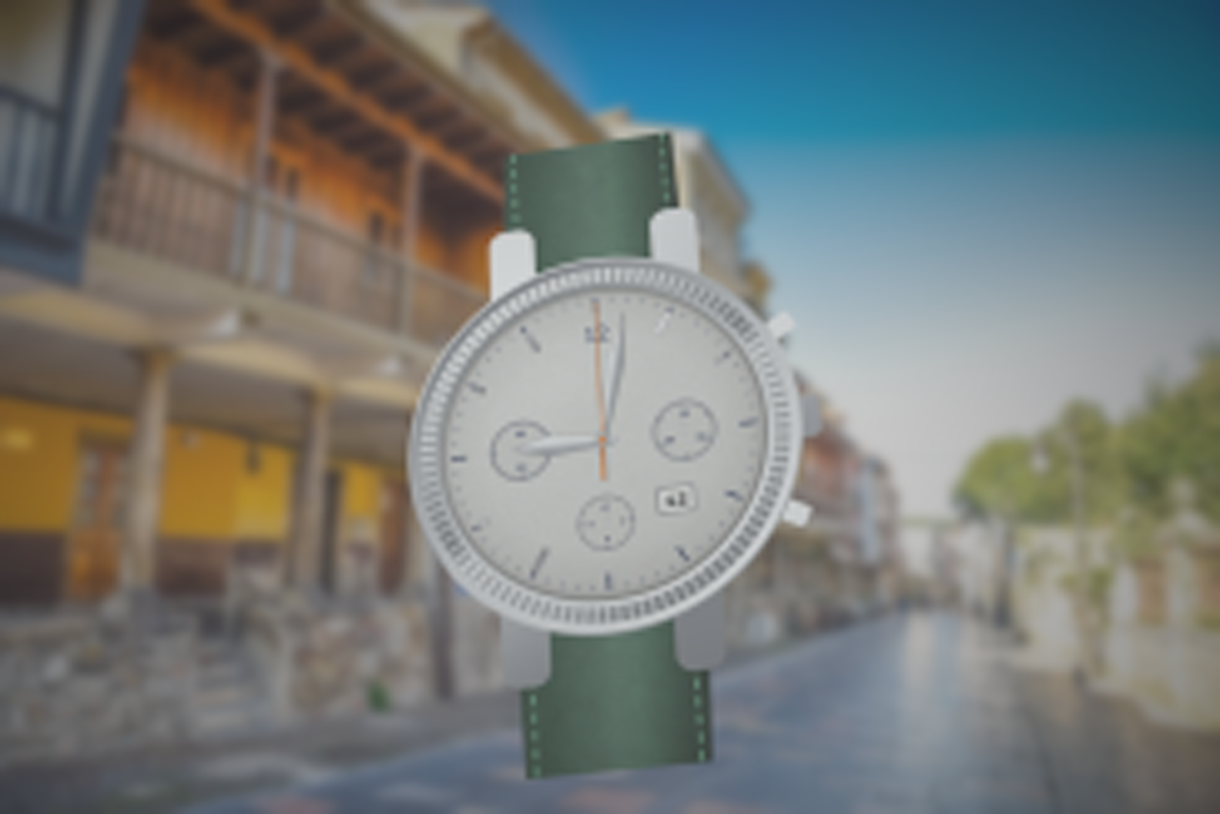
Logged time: 9 h 02 min
